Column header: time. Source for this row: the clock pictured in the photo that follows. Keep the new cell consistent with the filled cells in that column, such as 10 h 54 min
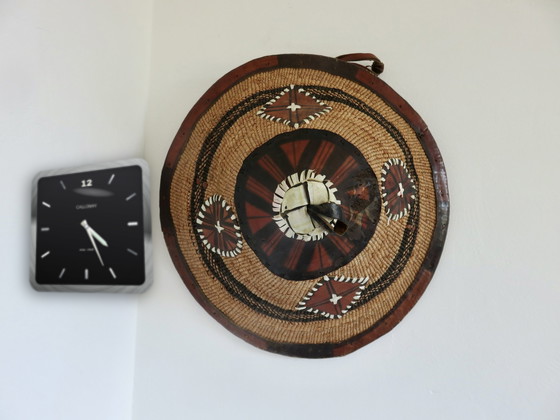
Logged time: 4 h 26 min
